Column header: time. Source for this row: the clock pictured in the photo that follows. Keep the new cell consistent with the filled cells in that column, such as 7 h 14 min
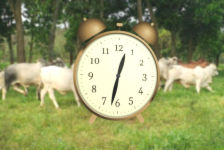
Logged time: 12 h 32 min
